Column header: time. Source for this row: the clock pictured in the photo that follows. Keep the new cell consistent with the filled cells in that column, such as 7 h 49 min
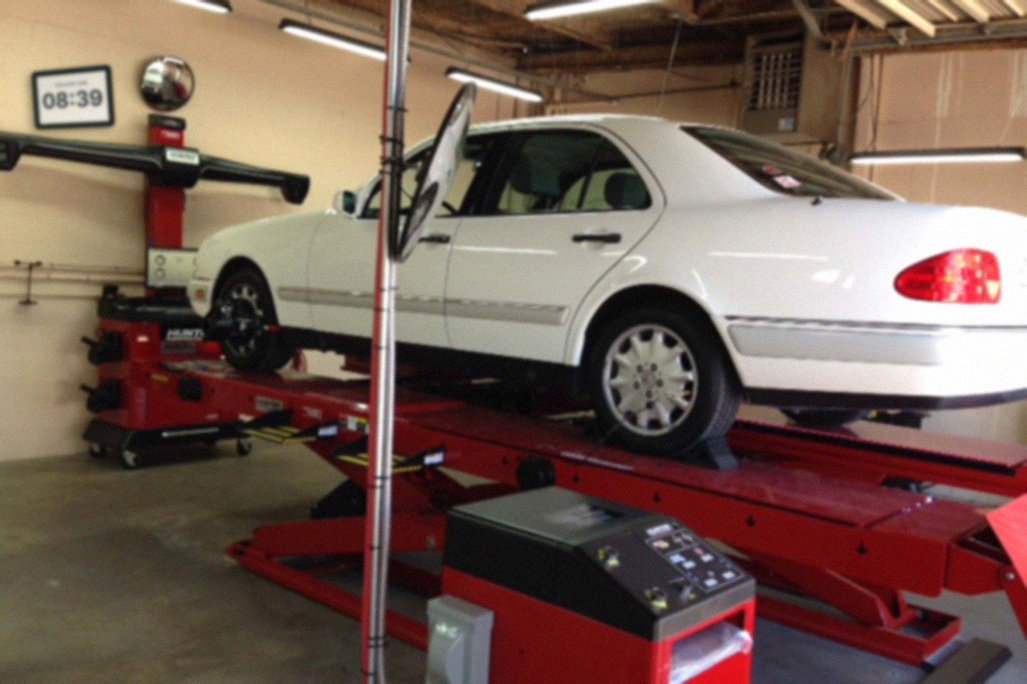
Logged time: 8 h 39 min
